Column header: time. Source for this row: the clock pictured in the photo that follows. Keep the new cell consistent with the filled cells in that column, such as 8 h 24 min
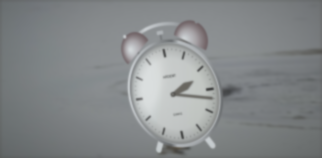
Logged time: 2 h 17 min
